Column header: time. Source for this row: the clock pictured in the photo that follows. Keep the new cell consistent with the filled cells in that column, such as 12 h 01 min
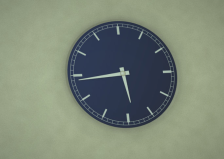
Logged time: 5 h 44 min
